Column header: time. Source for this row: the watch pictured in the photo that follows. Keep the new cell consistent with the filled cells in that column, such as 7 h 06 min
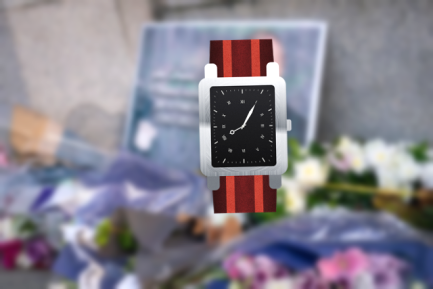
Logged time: 8 h 05 min
